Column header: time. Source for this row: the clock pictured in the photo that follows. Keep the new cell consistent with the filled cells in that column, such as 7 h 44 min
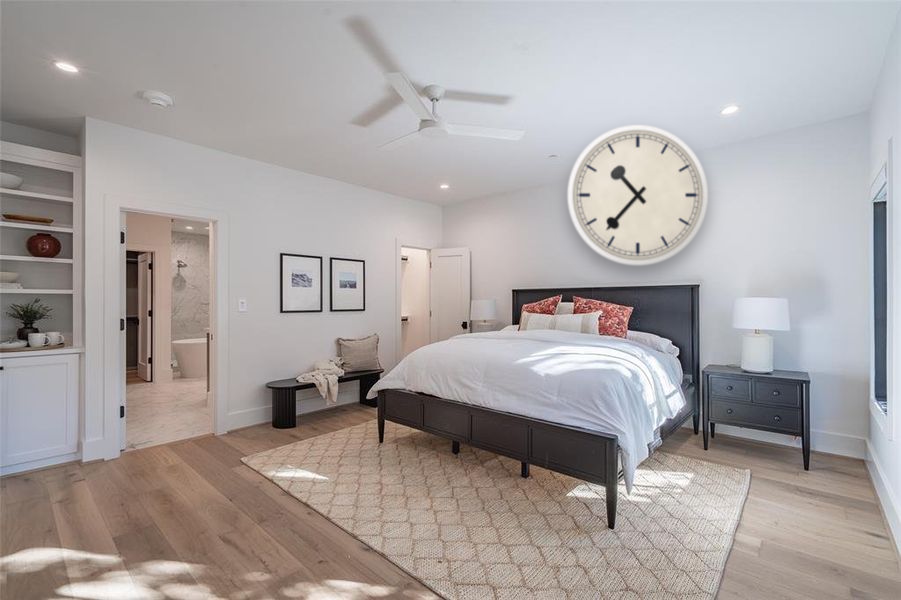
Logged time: 10 h 37 min
